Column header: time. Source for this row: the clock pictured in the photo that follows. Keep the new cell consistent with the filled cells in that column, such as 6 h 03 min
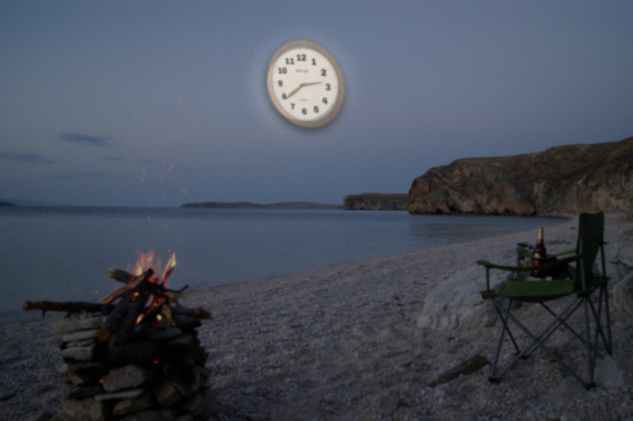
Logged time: 2 h 39 min
